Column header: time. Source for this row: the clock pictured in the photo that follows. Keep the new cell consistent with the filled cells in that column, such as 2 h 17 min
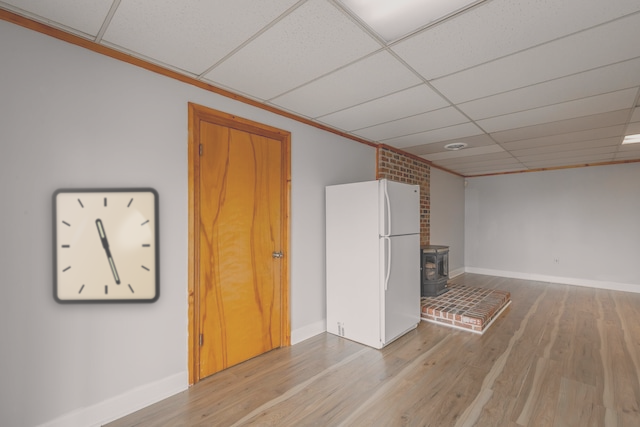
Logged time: 11 h 27 min
